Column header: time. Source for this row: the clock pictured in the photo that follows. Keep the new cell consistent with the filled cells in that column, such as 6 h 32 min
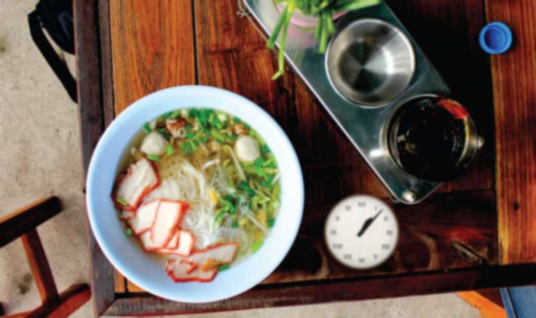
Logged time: 1 h 07 min
